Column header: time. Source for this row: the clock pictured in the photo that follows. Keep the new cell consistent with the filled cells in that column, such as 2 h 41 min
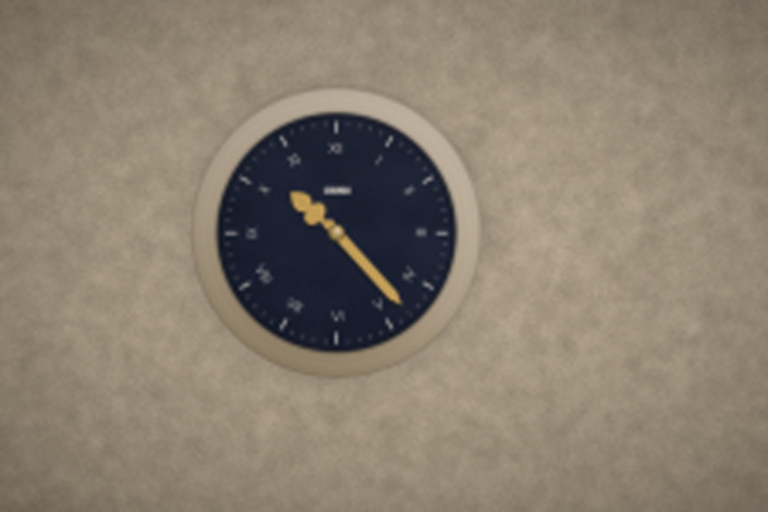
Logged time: 10 h 23 min
